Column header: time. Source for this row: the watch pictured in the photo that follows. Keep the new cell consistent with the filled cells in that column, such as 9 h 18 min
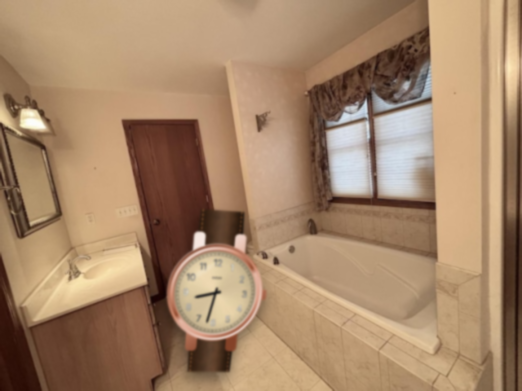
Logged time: 8 h 32 min
